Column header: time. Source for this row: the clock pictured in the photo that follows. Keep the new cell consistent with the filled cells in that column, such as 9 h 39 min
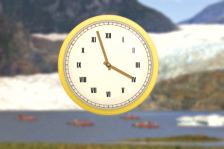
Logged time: 3 h 57 min
